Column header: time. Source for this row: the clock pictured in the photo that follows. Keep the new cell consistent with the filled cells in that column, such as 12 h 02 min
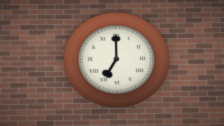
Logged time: 7 h 00 min
